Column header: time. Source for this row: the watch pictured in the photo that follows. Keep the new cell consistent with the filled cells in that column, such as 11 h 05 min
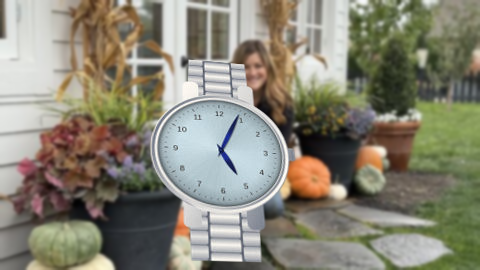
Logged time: 5 h 04 min
